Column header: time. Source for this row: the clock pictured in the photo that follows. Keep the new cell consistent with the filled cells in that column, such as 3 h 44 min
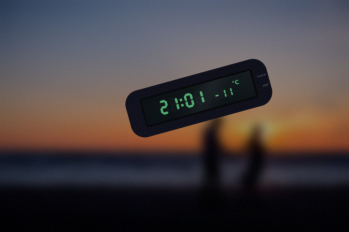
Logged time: 21 h 01 min
